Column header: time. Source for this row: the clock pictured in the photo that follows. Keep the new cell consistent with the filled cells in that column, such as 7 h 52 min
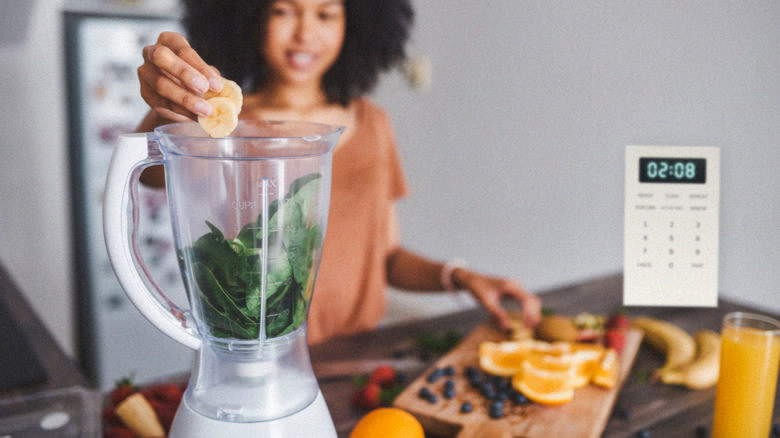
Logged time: 2 h 08 min
